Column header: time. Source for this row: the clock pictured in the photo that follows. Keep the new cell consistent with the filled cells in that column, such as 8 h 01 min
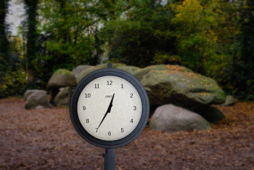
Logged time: 12 h 35 min
